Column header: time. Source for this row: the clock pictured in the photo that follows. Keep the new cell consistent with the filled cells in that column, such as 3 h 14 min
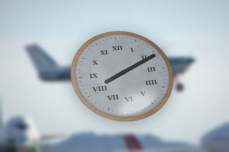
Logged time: 8 h 11 min
